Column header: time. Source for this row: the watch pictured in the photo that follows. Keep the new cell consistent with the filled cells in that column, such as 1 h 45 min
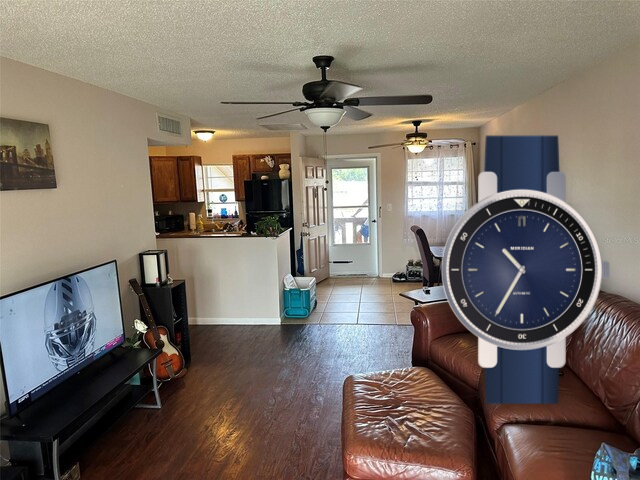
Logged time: 10 h 35 min
